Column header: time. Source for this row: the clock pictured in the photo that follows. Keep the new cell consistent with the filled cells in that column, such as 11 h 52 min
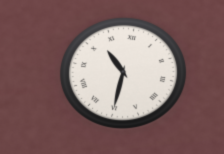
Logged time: 10 h 30 min
